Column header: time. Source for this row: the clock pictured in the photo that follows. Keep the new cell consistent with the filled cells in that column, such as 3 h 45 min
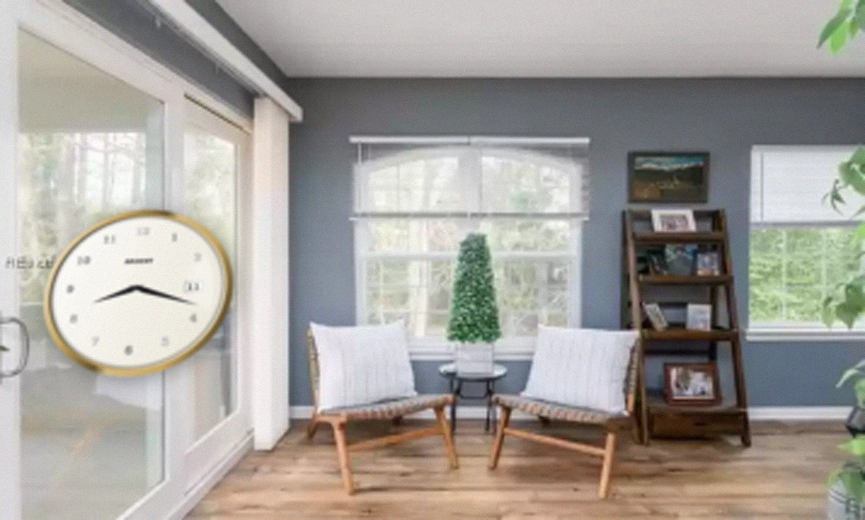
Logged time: 8 h 18 min
